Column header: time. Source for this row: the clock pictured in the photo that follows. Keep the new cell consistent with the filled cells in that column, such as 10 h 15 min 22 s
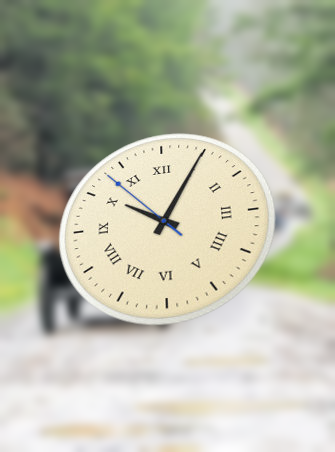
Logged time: 10 h 04 min 53 s
